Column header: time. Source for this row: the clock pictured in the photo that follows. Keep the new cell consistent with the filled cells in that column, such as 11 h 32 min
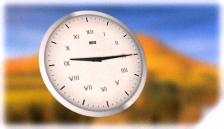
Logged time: 9 h 15 min
